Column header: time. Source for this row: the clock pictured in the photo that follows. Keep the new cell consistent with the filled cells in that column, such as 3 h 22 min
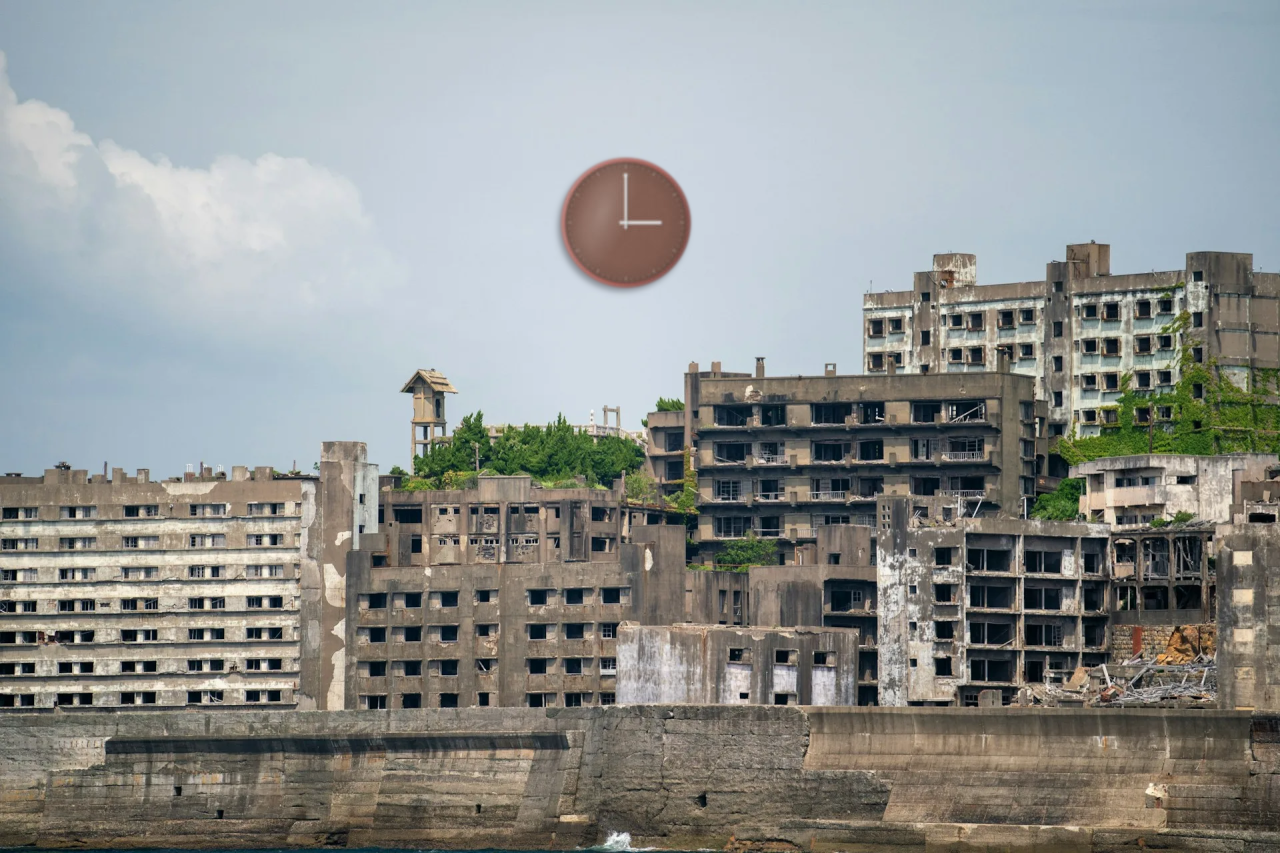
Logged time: 3 h 00 min
